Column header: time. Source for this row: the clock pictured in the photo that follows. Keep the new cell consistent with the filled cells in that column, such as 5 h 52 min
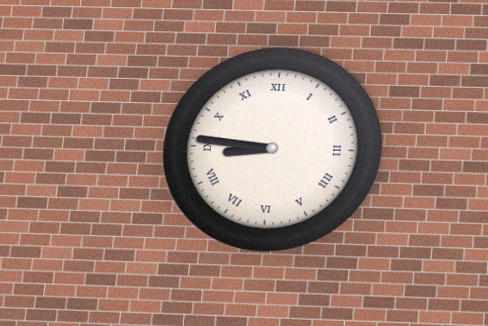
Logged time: 8 h 46 min
